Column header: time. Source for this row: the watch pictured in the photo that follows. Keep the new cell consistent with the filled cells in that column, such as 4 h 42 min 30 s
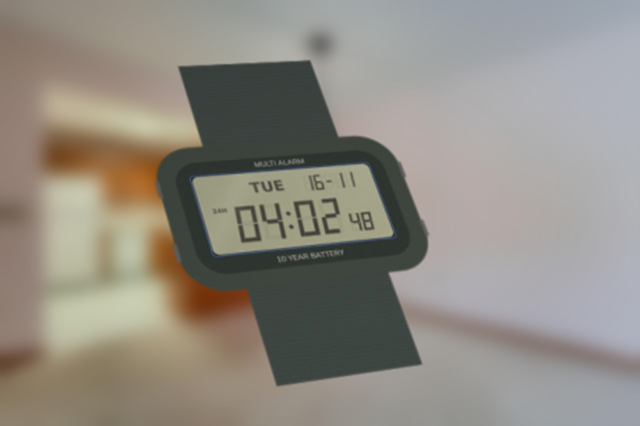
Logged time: 4 h 02 min 48 s
